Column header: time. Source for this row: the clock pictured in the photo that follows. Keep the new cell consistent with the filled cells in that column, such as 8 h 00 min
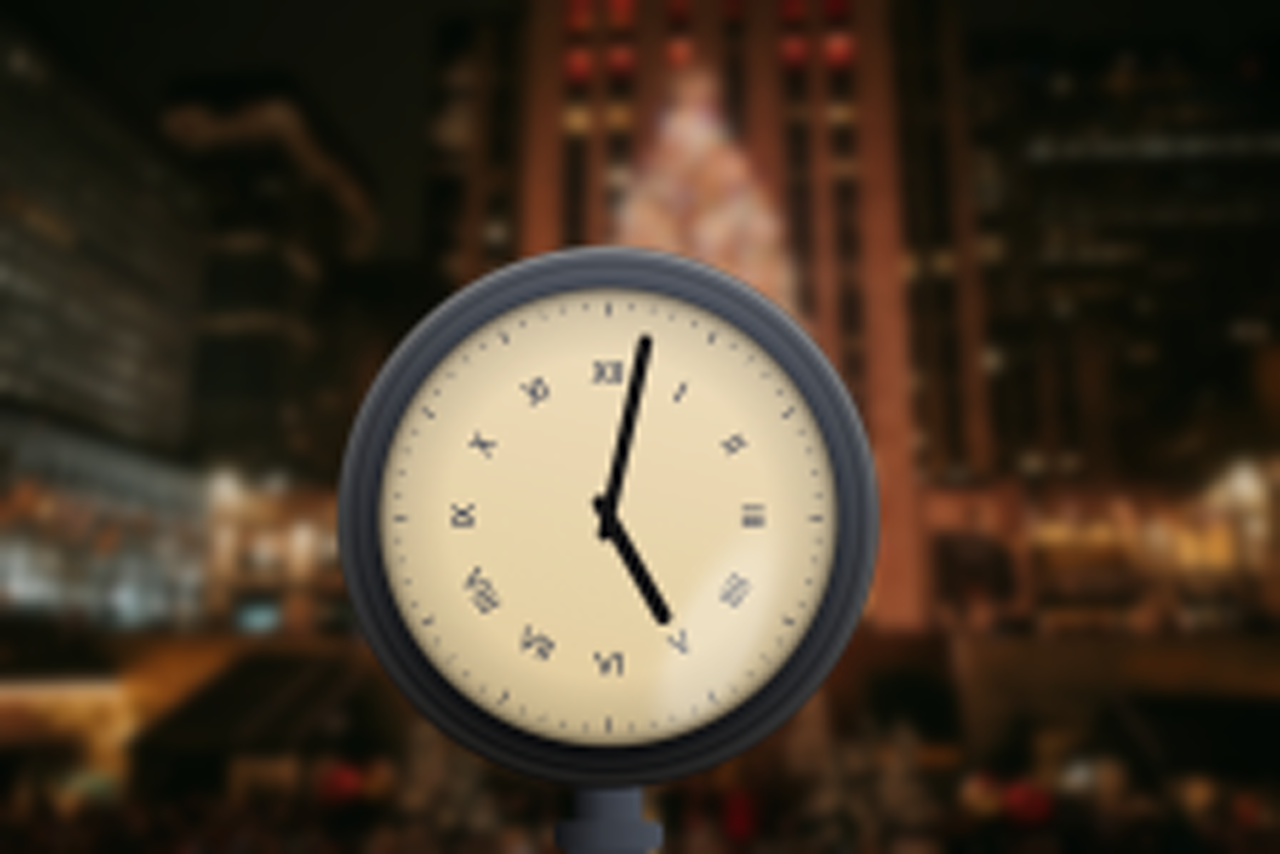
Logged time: 5 h 02 min
